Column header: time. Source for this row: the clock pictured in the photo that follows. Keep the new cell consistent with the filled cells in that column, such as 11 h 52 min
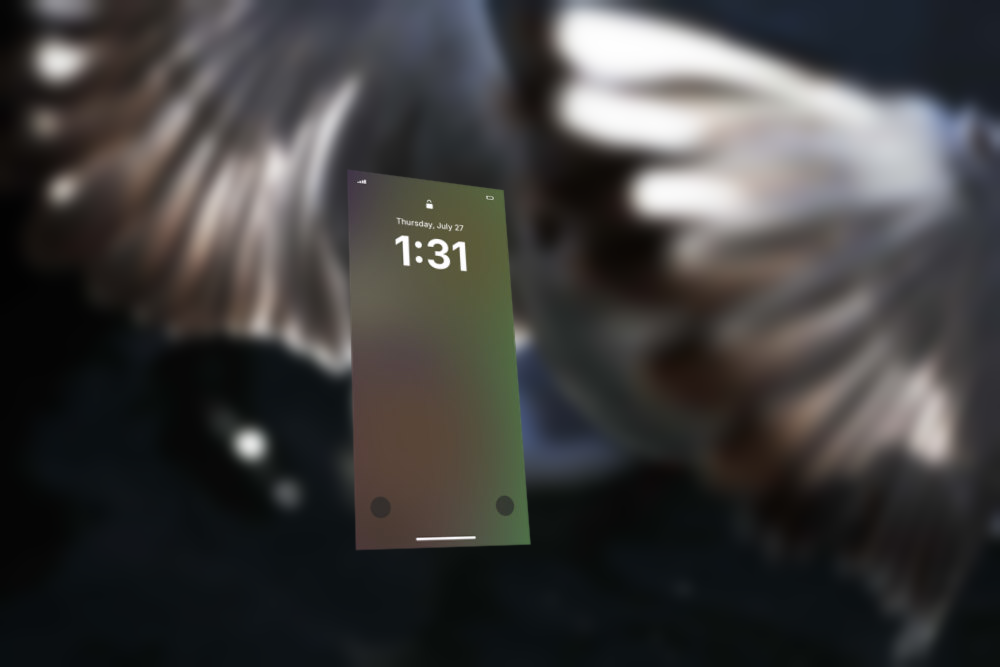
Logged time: 1 h 31 min
